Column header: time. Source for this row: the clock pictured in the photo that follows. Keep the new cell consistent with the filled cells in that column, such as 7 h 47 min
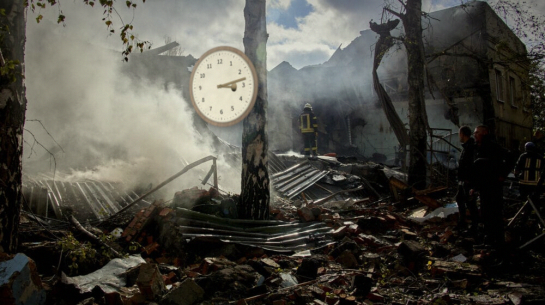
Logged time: 3 h 13 min
